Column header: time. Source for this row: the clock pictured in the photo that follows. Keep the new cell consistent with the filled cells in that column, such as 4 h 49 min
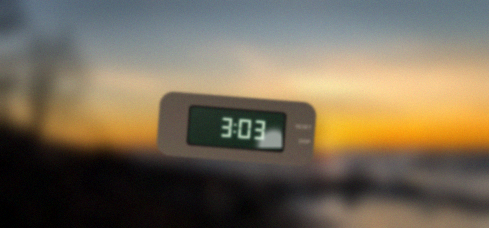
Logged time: 3 h 03 min
